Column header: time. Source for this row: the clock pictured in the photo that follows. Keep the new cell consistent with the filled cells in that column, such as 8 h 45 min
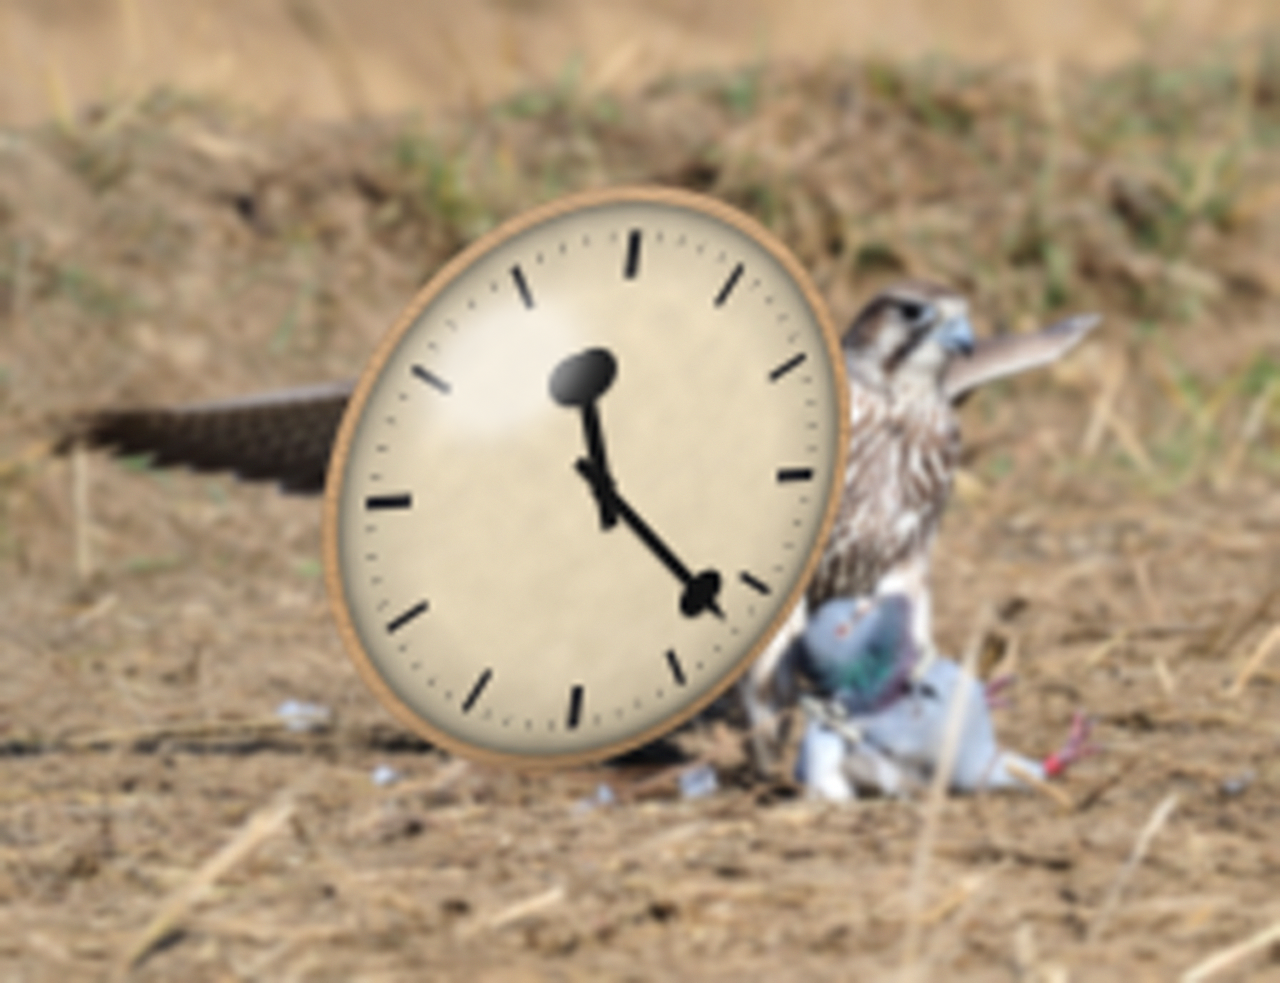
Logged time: 11 h 22 min
